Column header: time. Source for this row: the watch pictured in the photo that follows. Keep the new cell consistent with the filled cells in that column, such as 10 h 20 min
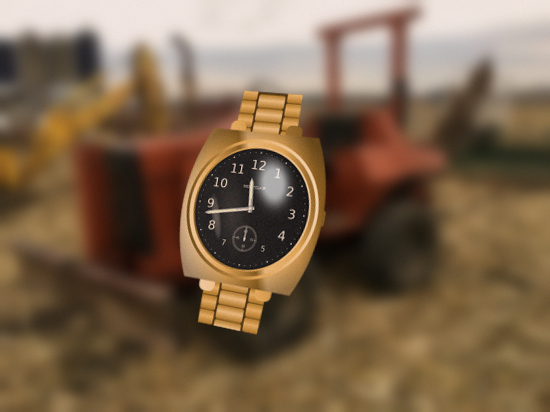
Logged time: 11 h 43 min
